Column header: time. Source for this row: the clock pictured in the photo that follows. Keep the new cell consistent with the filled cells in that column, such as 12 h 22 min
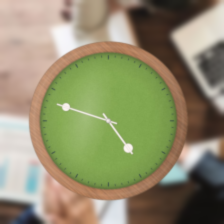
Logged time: 4 h 48 min
